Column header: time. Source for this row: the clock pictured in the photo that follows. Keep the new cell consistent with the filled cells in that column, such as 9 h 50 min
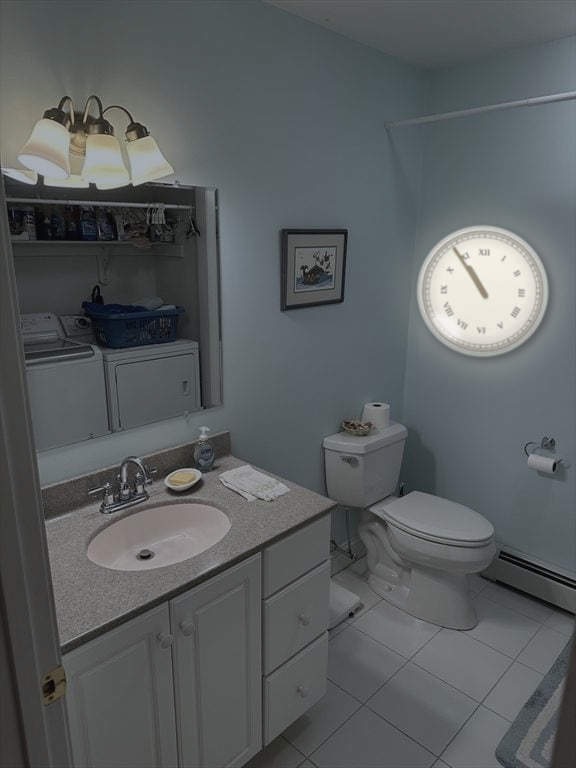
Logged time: 10 h 54 min
